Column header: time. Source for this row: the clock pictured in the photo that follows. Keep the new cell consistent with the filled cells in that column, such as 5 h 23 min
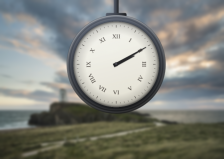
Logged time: 2 h 10 min
